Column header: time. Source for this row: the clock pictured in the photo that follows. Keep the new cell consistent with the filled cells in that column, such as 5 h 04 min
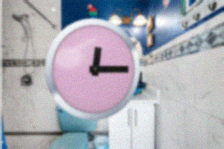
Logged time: 12 h 15 min
